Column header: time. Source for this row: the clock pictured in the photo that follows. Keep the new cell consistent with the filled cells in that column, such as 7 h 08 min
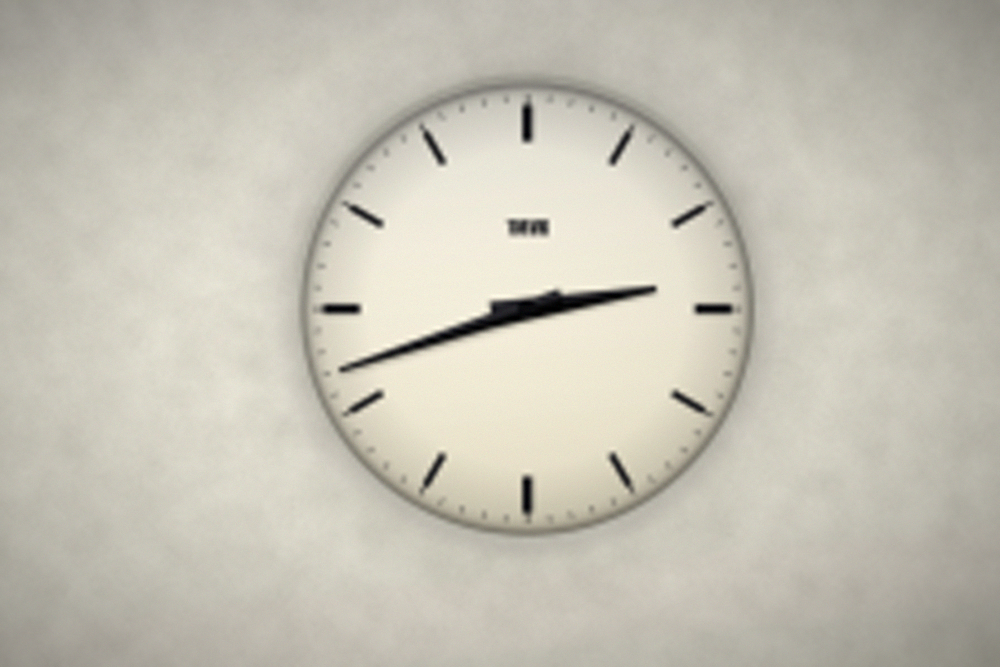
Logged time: 2 h 42 min
